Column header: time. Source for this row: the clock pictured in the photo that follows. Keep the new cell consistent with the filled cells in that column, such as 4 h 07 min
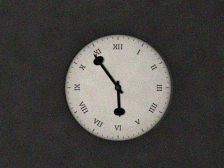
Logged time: 5 h 54 min
